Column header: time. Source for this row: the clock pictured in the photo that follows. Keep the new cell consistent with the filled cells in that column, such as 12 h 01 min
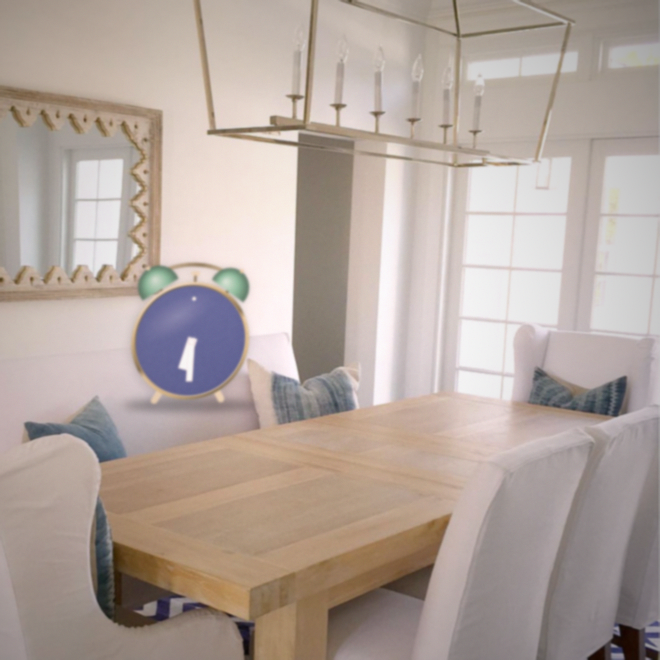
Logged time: 6 h 30 min
